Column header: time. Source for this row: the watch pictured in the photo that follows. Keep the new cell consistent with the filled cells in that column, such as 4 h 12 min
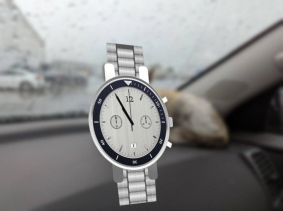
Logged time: 10 h 55 min
